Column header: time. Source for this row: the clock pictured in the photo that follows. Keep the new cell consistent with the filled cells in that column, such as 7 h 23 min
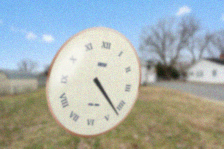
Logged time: 4 h 22 min
